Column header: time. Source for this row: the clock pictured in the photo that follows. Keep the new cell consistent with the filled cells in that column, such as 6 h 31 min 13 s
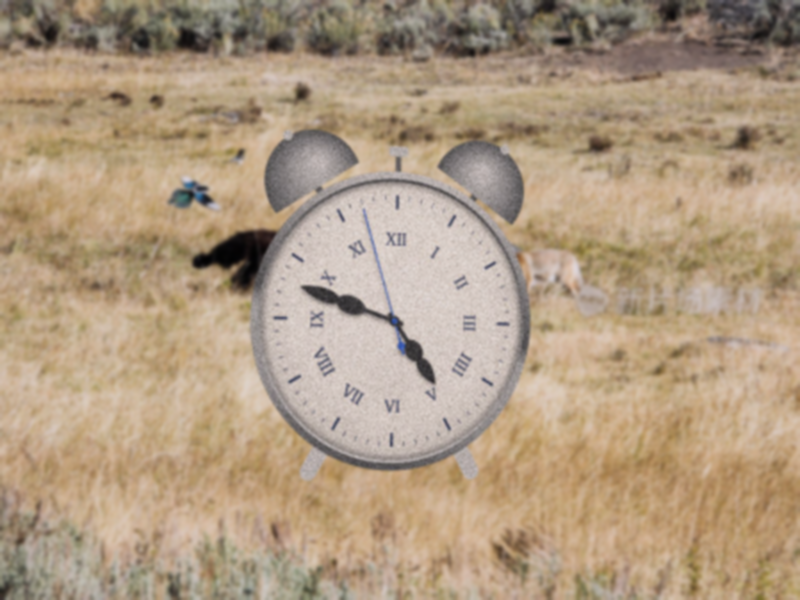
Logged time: 4 h 47 min 57 s
